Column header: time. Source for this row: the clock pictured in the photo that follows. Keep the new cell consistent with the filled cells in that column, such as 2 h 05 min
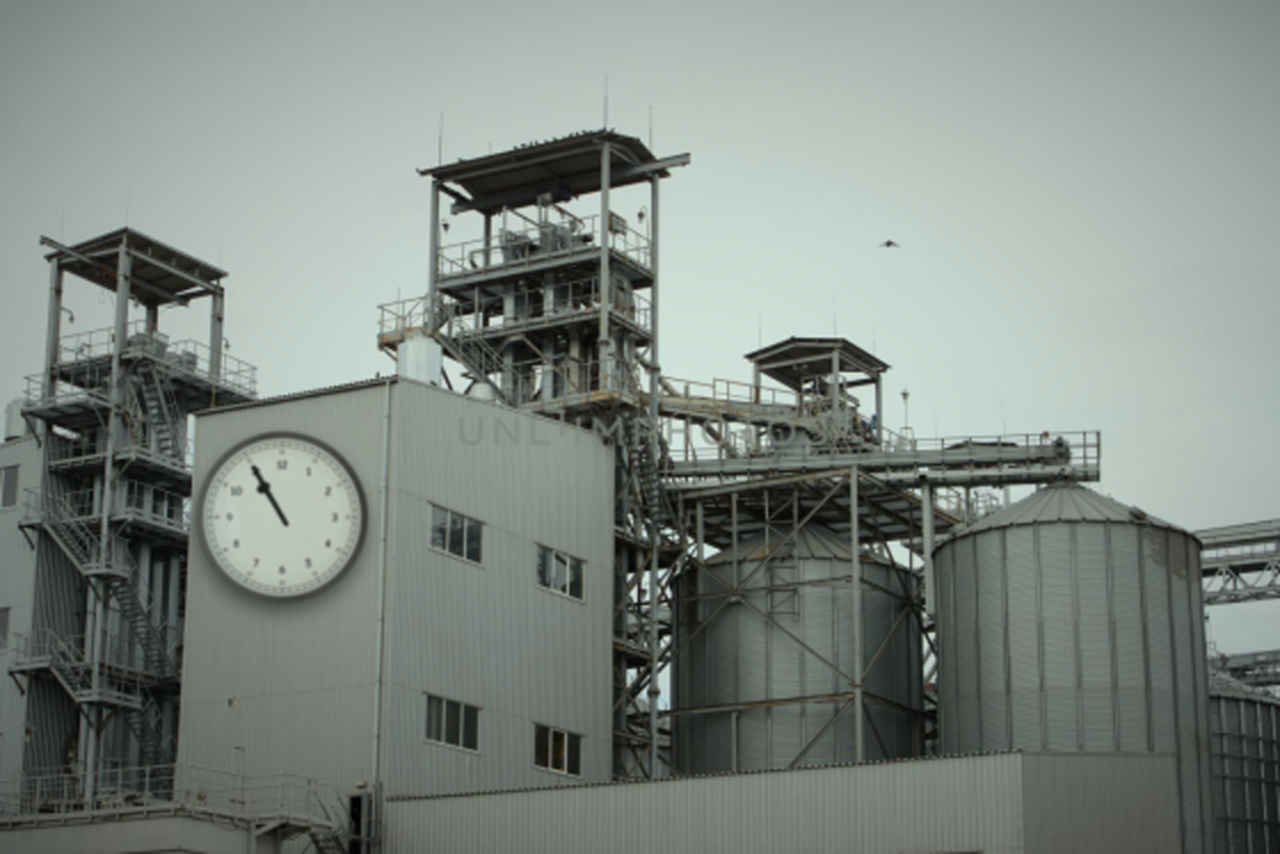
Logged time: 10 h 55 min
